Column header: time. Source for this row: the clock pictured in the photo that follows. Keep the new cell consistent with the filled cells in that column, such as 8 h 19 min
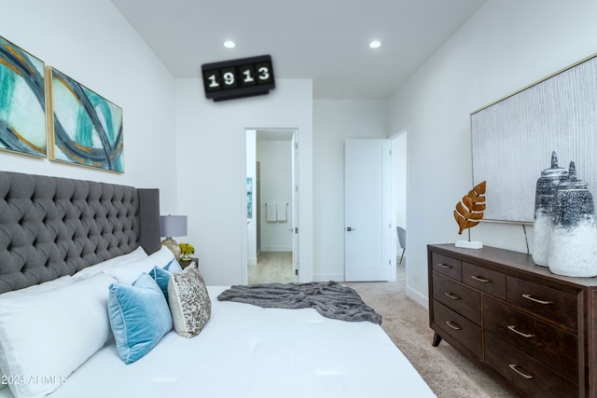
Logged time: 19 h 13 min
